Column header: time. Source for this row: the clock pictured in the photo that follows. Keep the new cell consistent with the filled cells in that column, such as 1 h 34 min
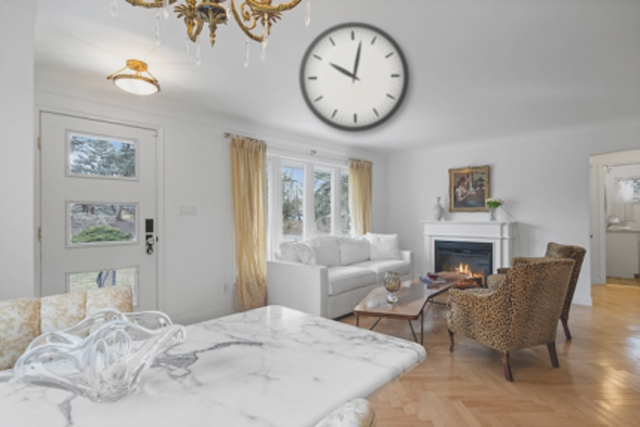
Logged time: 10 h 02 min
